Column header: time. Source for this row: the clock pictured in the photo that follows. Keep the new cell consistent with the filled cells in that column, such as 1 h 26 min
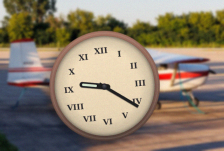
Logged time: 9 h 21 min
